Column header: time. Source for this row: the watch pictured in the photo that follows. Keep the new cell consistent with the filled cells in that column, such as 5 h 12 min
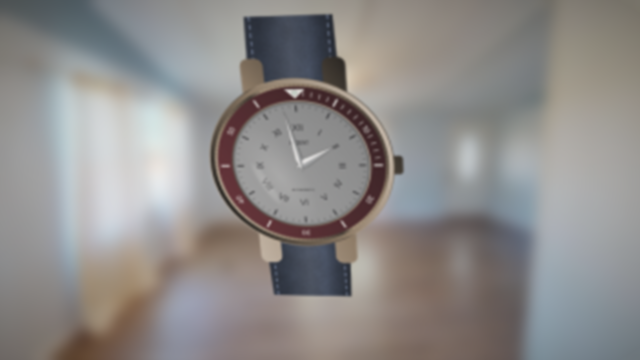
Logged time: 1 h 58 min
